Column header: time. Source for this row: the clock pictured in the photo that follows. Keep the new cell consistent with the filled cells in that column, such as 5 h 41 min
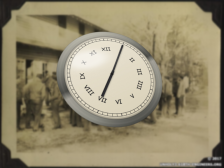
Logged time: 7 h 05 min
